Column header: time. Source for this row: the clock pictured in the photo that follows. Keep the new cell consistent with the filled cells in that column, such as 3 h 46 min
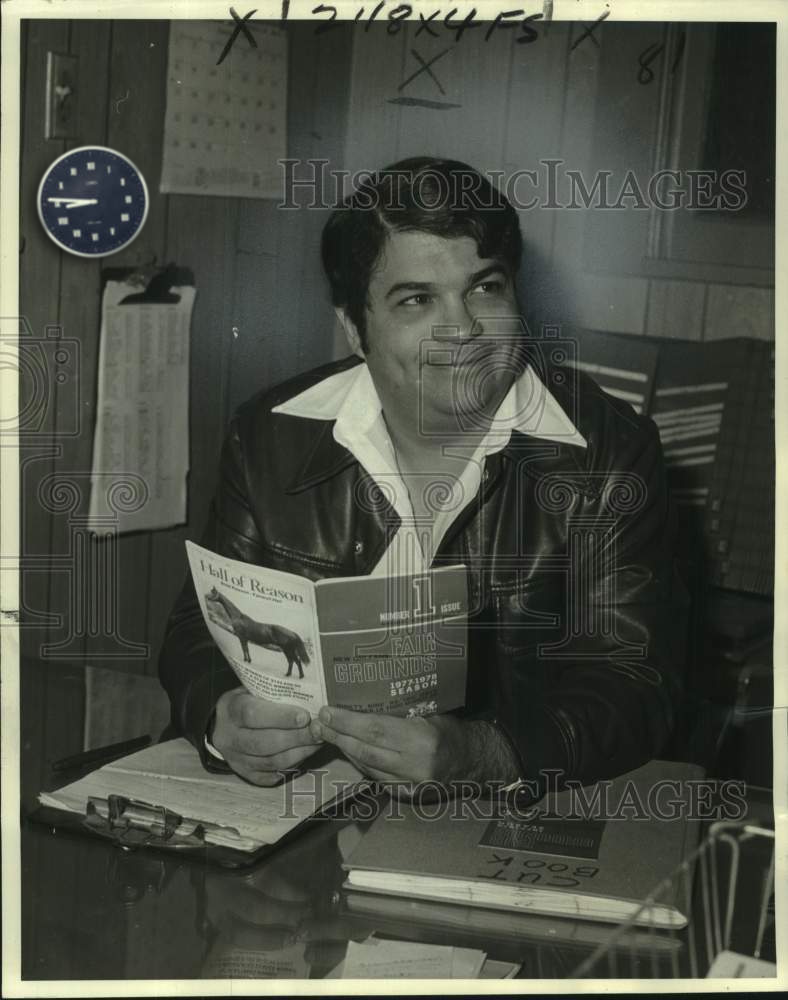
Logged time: 8 h 46 min
